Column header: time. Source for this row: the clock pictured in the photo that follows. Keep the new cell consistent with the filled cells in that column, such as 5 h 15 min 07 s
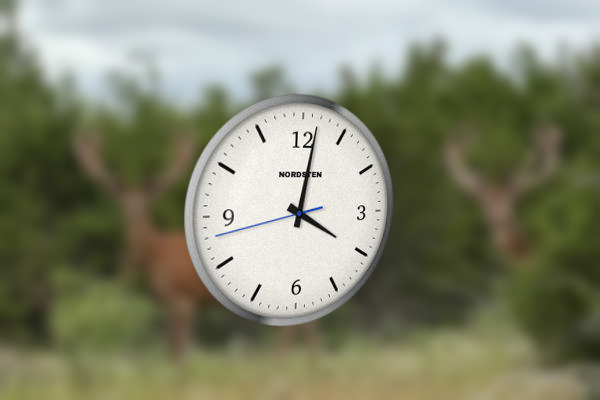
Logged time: 4 h 01 min 43 s
